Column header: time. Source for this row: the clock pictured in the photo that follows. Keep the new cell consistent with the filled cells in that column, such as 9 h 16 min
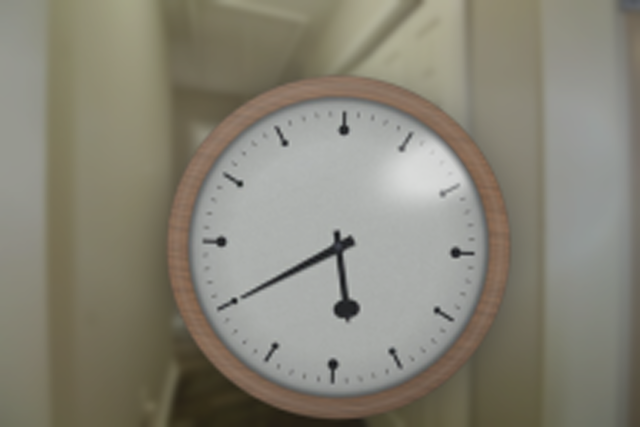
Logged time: 5 h 40 min
